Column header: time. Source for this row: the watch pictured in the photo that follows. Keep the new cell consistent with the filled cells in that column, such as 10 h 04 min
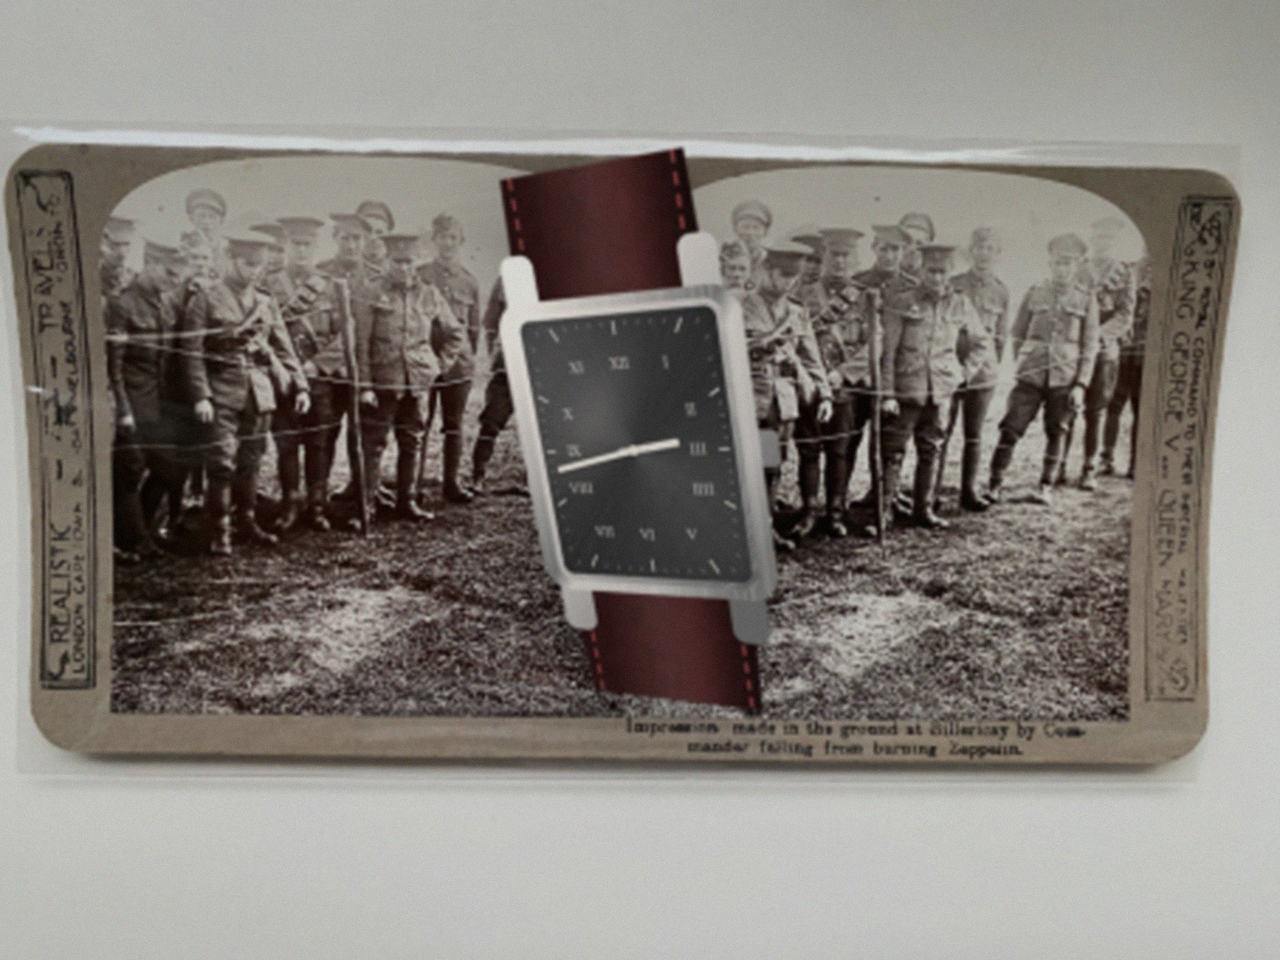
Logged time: 2 h 43 min
